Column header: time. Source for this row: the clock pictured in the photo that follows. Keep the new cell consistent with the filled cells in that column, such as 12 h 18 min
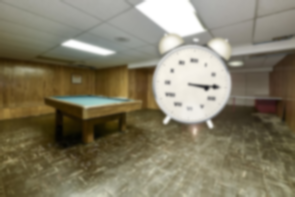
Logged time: 3 h 15 min
